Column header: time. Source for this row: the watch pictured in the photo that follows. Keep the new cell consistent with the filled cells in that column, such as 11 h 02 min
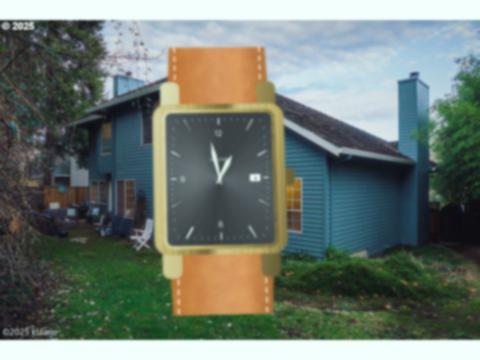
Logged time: 12 h 58 min
